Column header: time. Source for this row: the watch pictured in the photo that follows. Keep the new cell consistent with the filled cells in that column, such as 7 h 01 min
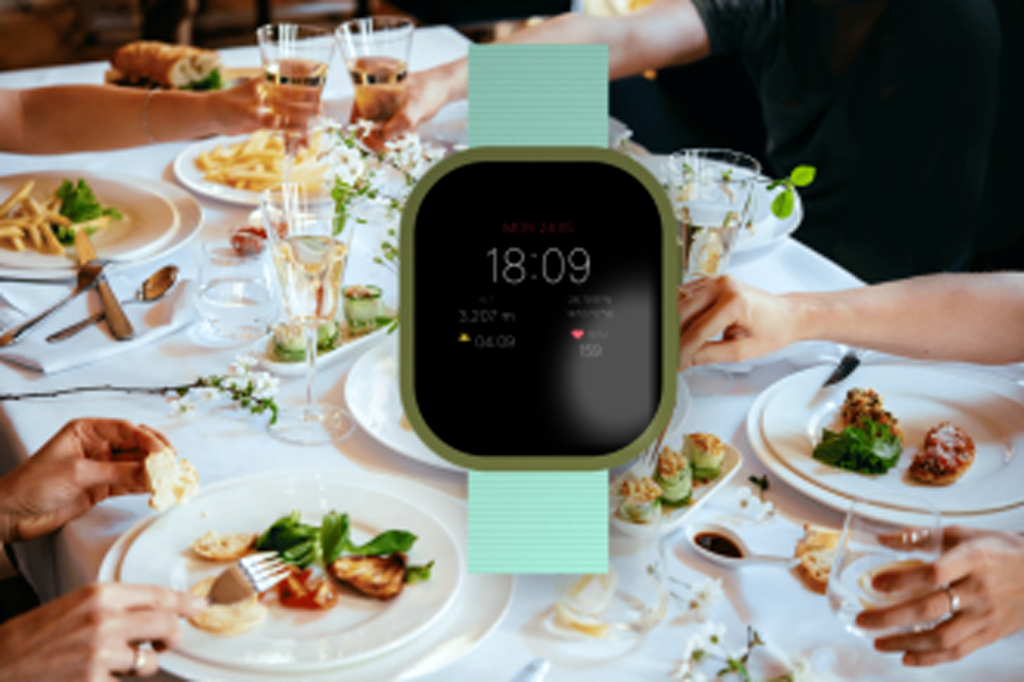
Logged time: 18 h 09 min
